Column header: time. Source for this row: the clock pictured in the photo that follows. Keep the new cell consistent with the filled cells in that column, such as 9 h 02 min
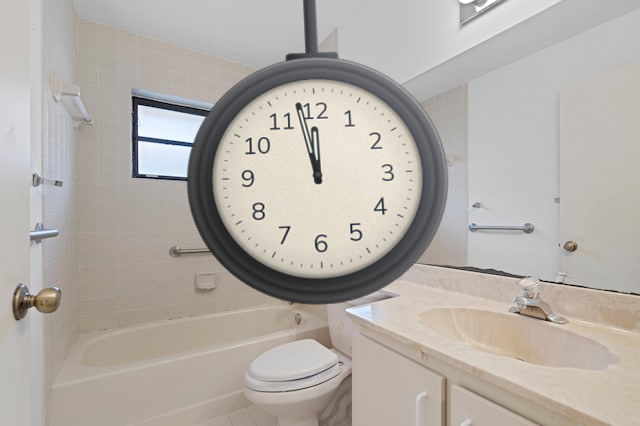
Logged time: 11 h 58 min
